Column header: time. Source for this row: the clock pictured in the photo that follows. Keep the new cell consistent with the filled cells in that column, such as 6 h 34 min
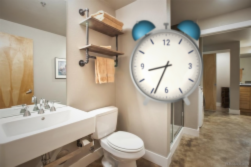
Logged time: 8 h 34 min
